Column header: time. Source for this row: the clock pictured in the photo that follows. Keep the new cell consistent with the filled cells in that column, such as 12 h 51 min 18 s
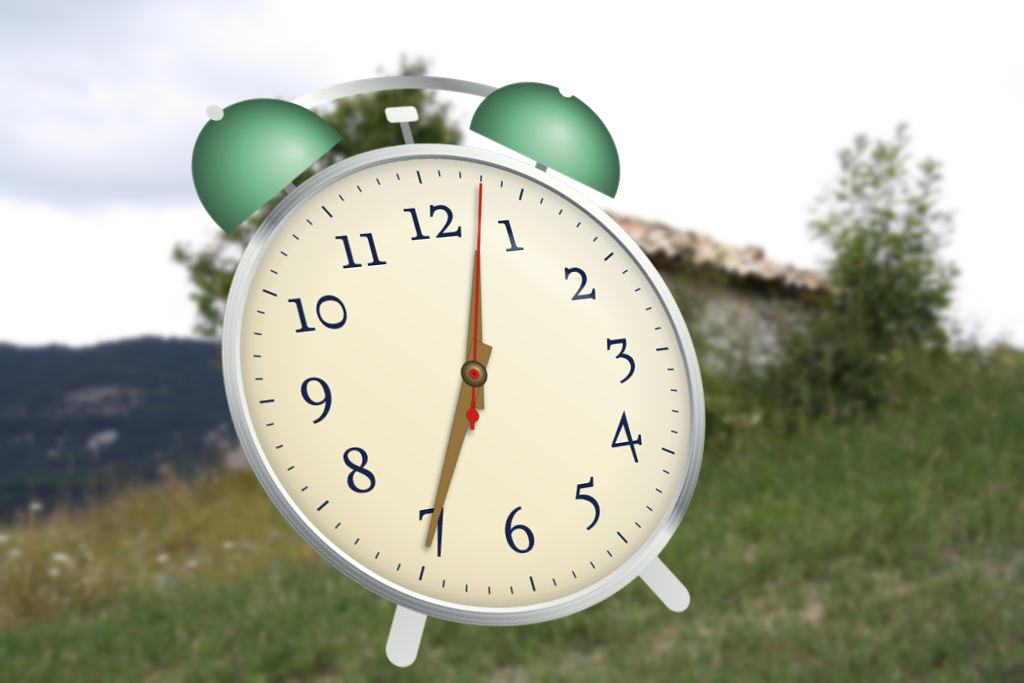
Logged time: 12 h 35 min 03 s
